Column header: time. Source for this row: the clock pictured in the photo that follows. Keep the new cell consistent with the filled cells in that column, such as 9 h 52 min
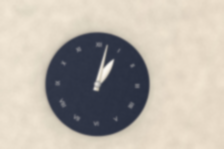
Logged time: 1 h 02 min
